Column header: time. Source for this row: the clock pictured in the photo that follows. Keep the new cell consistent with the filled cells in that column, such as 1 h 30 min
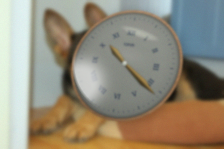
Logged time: 10 h 21 min
